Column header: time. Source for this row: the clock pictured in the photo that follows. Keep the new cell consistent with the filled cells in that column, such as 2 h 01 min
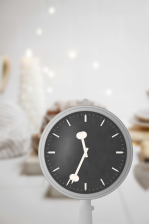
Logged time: 11 h 34 min
